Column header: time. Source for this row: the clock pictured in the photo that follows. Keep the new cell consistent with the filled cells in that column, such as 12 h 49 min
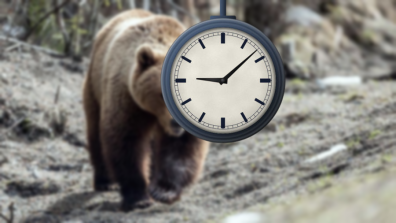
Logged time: 9 h 08 min
